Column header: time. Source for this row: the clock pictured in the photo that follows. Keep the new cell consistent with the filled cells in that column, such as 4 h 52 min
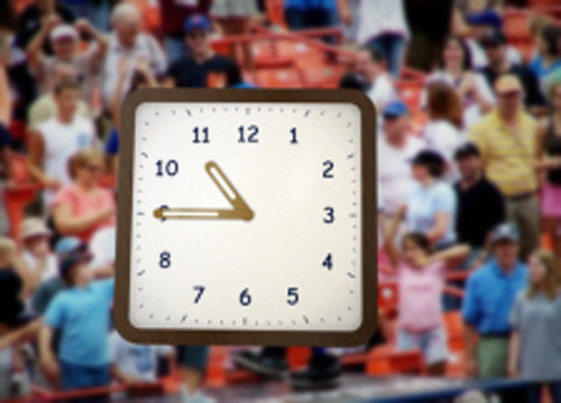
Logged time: 10 h 45 min
